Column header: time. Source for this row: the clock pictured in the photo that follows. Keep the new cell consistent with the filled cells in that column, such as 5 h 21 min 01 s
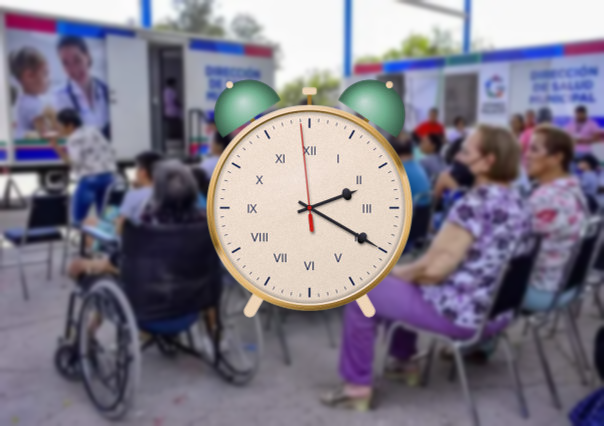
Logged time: 2 h 19 min 59 s
